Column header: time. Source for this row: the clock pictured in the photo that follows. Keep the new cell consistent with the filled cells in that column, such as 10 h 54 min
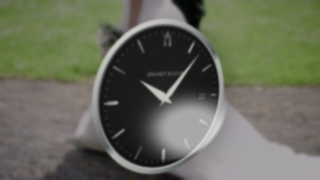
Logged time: 10 h 07 min
